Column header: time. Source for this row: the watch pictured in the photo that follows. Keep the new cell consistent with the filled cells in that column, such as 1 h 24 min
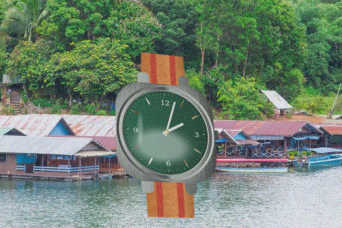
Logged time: 2 h 03 min
